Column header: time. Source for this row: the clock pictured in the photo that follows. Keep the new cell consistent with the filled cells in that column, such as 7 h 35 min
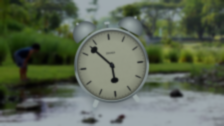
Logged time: 5 h 53 min
